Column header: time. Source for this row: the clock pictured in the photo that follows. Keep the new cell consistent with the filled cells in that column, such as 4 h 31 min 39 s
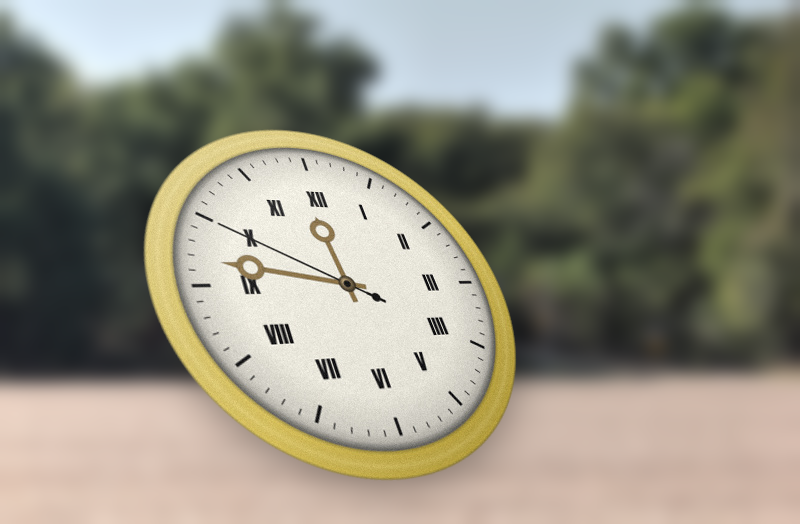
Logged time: 11 h 46 min 50 s
